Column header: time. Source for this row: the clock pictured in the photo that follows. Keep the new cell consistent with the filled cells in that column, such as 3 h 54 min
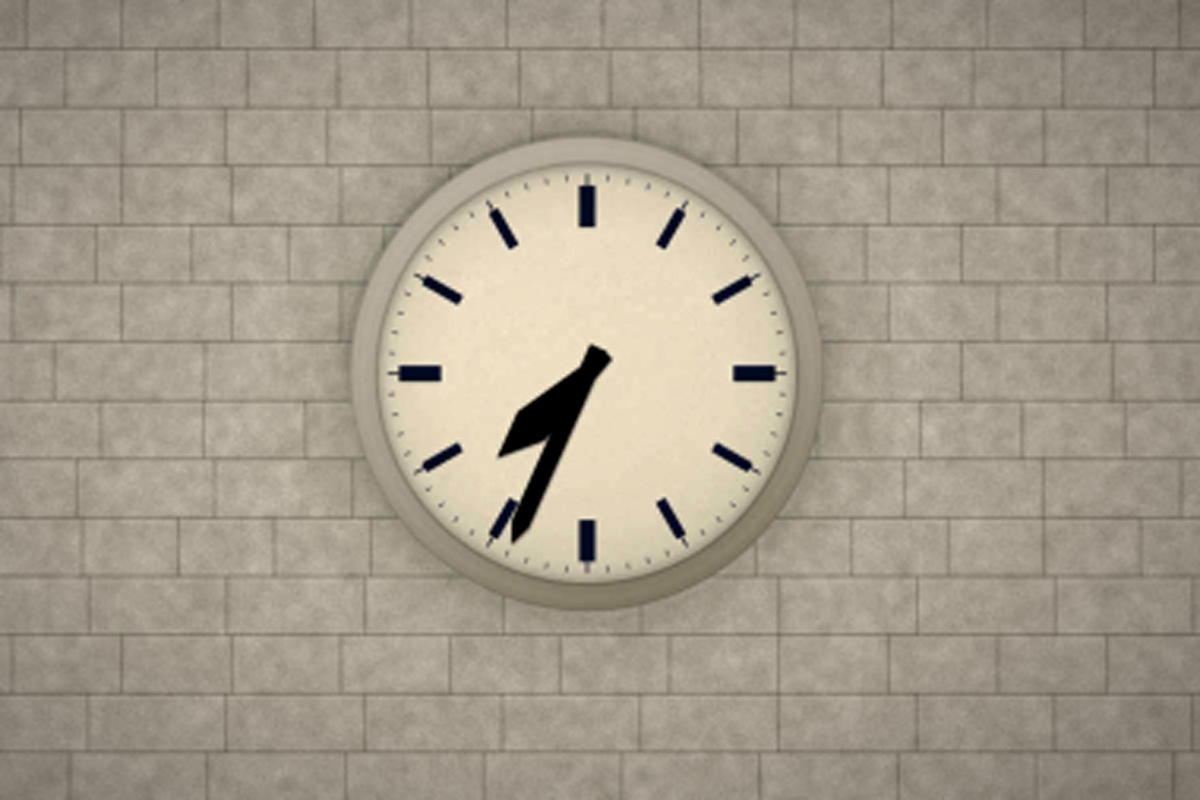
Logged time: 7 h 34 min
